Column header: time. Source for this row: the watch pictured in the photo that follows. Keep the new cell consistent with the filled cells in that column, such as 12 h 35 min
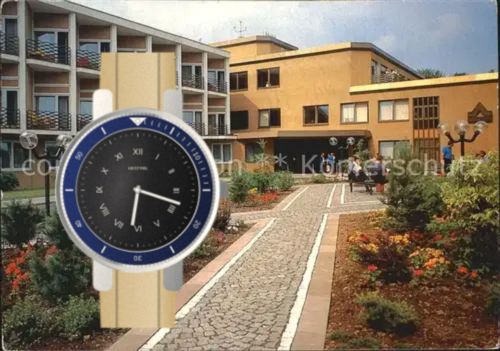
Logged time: 6 h 18 min
